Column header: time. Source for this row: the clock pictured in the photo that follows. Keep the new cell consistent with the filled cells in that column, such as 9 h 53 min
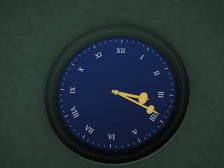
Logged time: 3 h 19 min
